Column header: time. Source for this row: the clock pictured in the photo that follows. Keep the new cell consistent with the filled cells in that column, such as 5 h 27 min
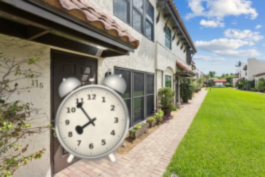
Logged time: 7 h 54 min
